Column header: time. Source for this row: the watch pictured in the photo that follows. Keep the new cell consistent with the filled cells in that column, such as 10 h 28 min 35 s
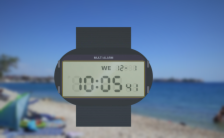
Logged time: 10 h 05 min 41 s
